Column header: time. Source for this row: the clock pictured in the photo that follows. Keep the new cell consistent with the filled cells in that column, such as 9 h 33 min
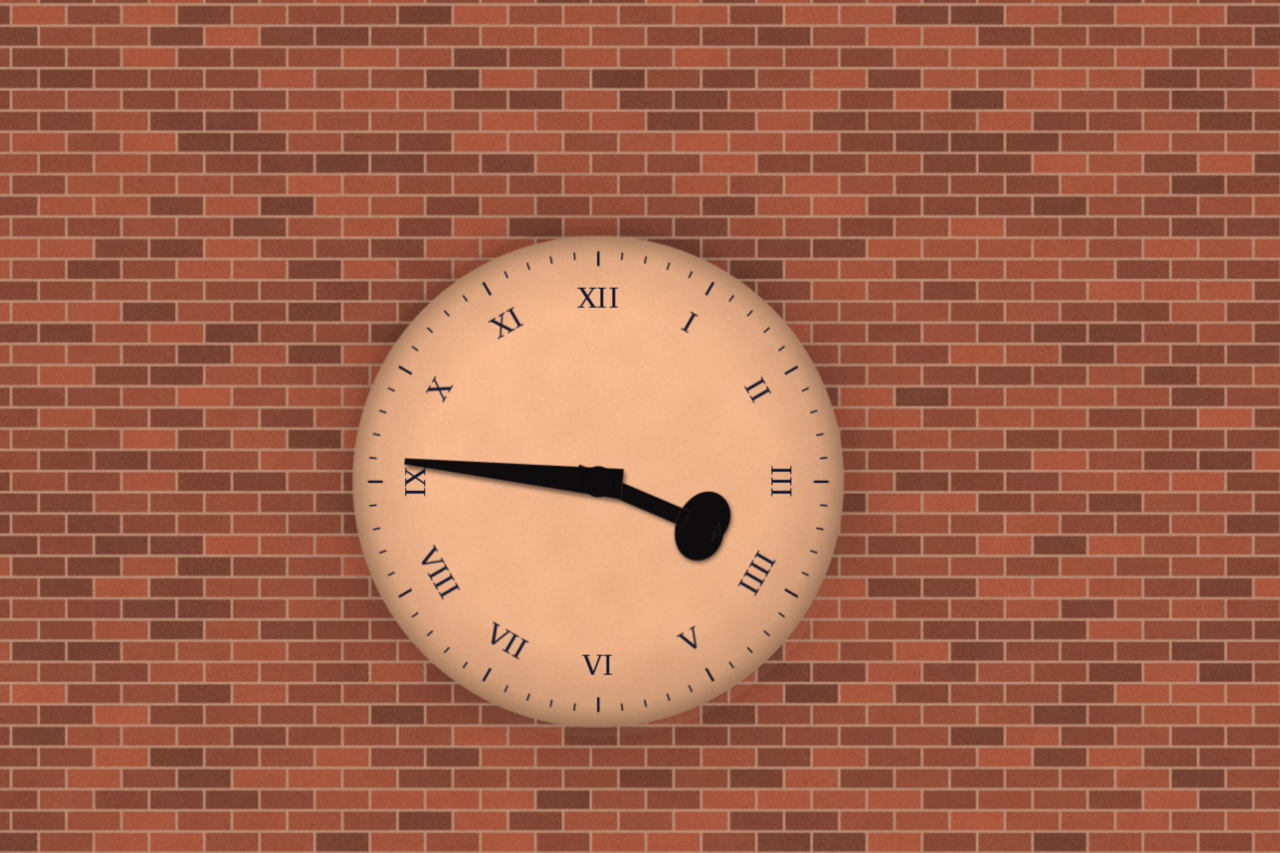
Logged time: 3 h 46 min
